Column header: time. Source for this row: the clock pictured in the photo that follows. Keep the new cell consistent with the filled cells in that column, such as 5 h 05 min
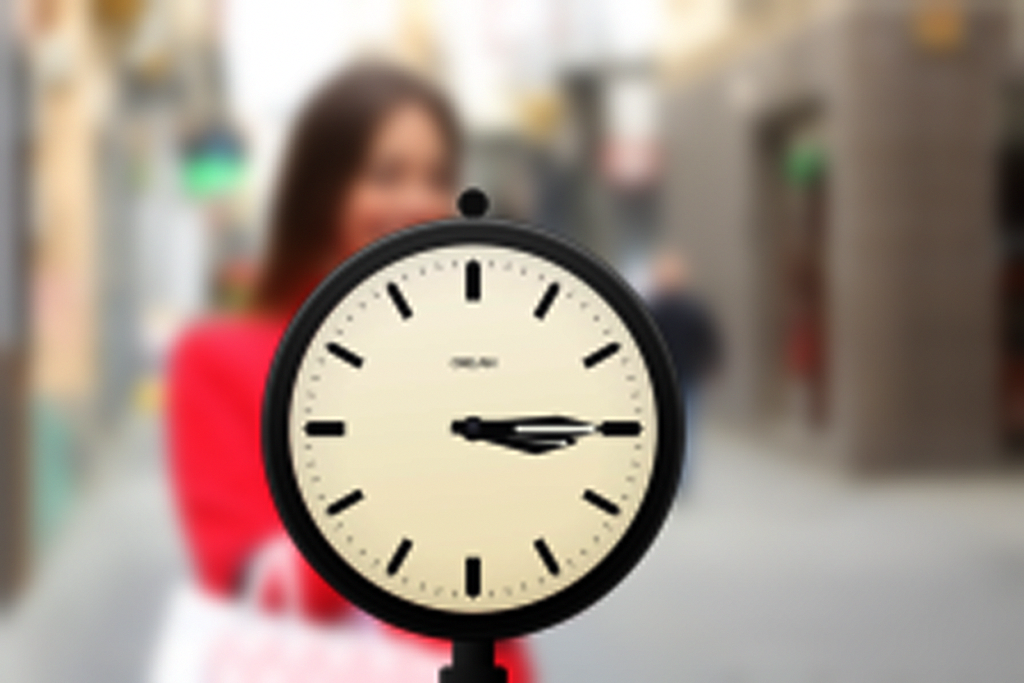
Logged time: 3 h 15 min
